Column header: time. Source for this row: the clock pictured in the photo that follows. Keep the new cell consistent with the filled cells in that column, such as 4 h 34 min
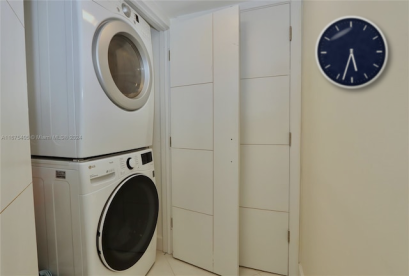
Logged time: 5 h 33 min
